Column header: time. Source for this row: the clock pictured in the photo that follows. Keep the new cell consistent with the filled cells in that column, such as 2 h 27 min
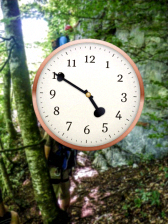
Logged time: 4 h 50 min
